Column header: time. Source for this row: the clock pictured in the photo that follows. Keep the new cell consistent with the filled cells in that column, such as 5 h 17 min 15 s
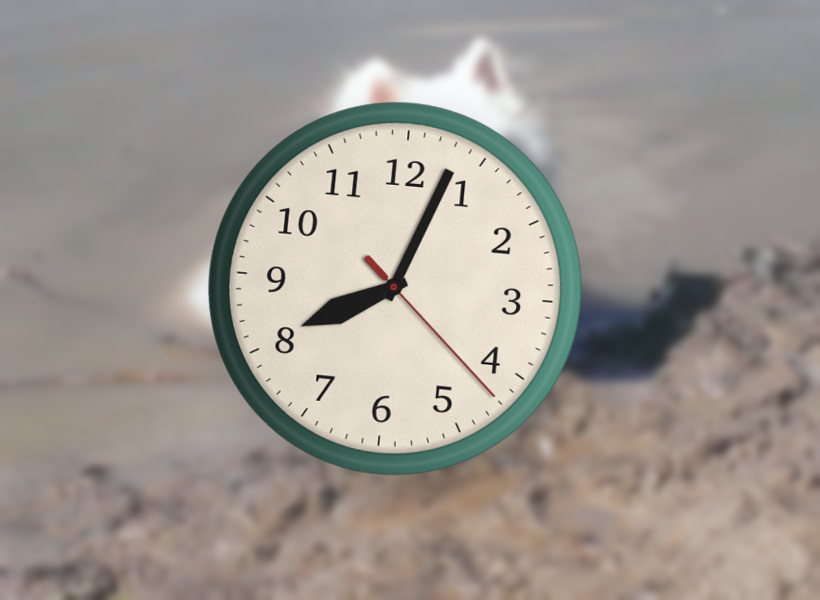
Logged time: 8 h 03 min 22 s
